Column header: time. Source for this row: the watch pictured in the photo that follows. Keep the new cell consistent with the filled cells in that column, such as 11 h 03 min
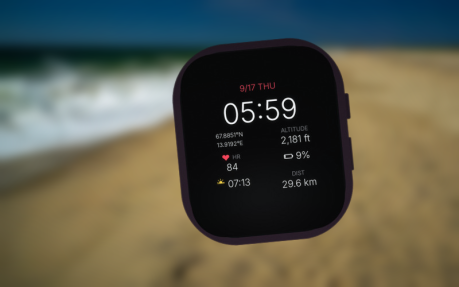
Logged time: 5 h 59 min
